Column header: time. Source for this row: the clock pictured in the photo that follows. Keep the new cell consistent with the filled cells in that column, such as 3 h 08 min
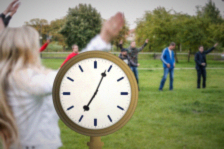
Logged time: 7 h 04 min
